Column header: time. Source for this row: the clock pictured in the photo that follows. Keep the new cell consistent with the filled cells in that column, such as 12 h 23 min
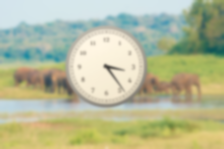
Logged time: 3 h 24 min
